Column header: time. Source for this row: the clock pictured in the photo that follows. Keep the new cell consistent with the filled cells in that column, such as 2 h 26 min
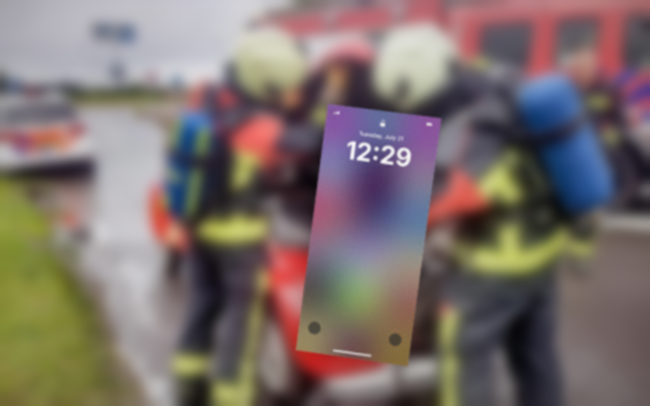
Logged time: 12 h 29 min
